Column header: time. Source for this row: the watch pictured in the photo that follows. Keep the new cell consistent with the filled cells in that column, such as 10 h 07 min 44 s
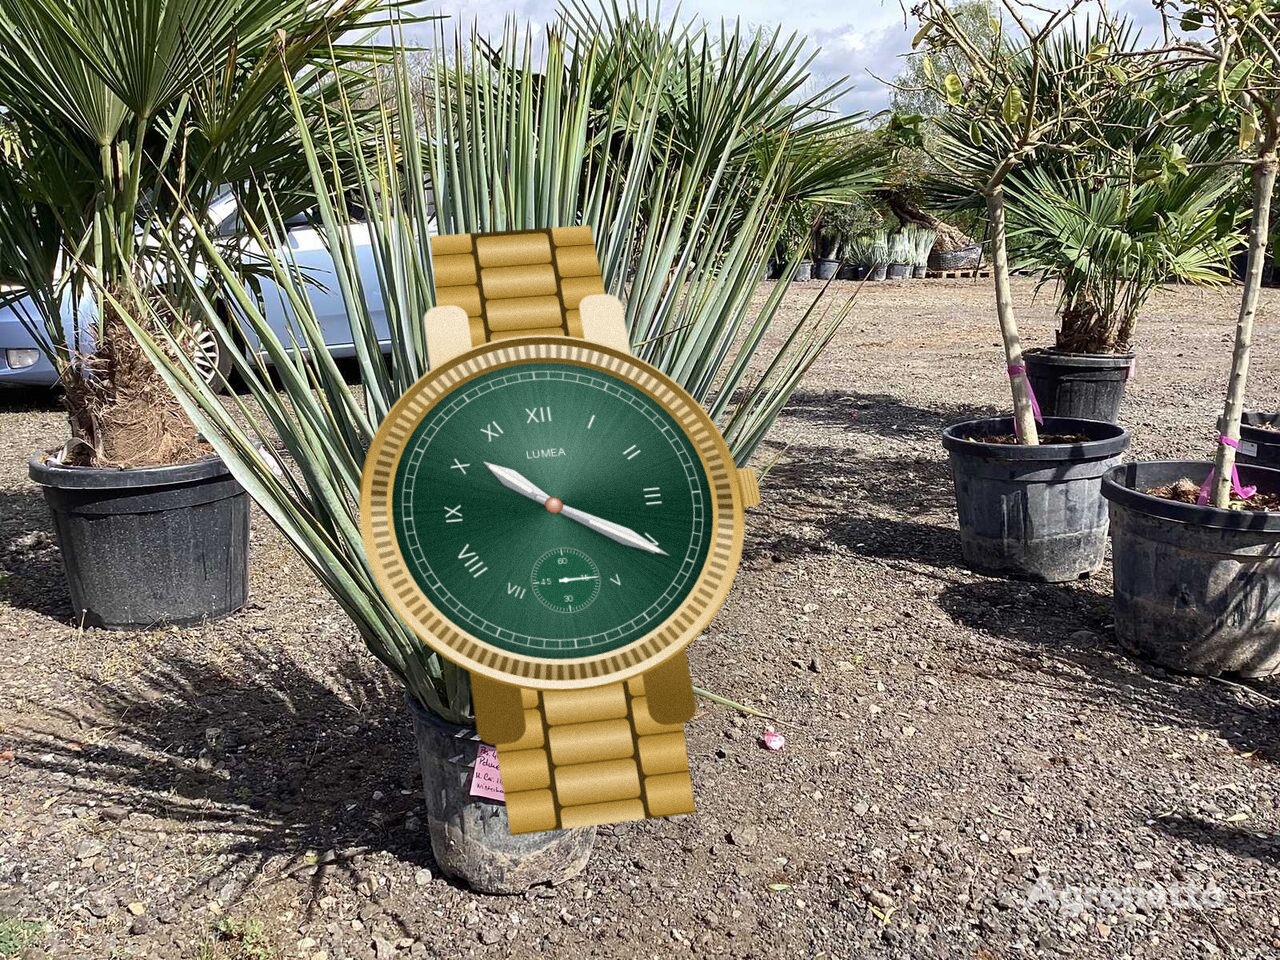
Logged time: 10 h 20 min 15 s
